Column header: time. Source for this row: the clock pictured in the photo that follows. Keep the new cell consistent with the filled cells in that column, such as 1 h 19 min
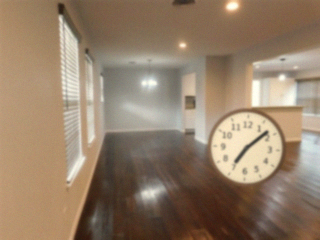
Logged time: 7 h 08 min
